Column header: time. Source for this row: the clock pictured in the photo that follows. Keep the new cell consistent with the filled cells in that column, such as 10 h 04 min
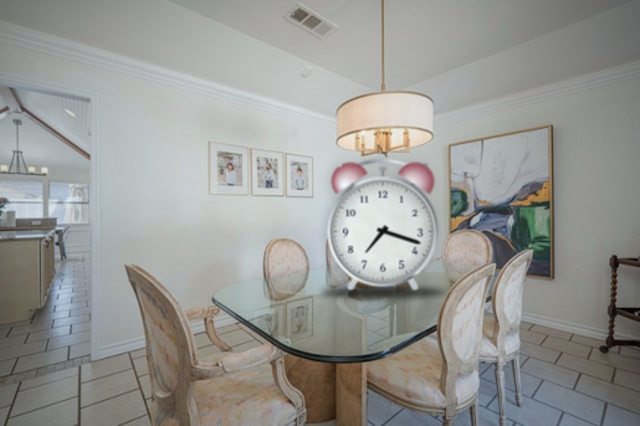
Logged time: 7 h 18 min
